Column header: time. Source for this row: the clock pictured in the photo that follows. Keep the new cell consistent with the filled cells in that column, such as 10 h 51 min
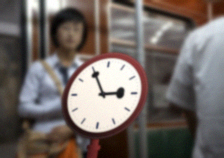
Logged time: 2 h 55 min
